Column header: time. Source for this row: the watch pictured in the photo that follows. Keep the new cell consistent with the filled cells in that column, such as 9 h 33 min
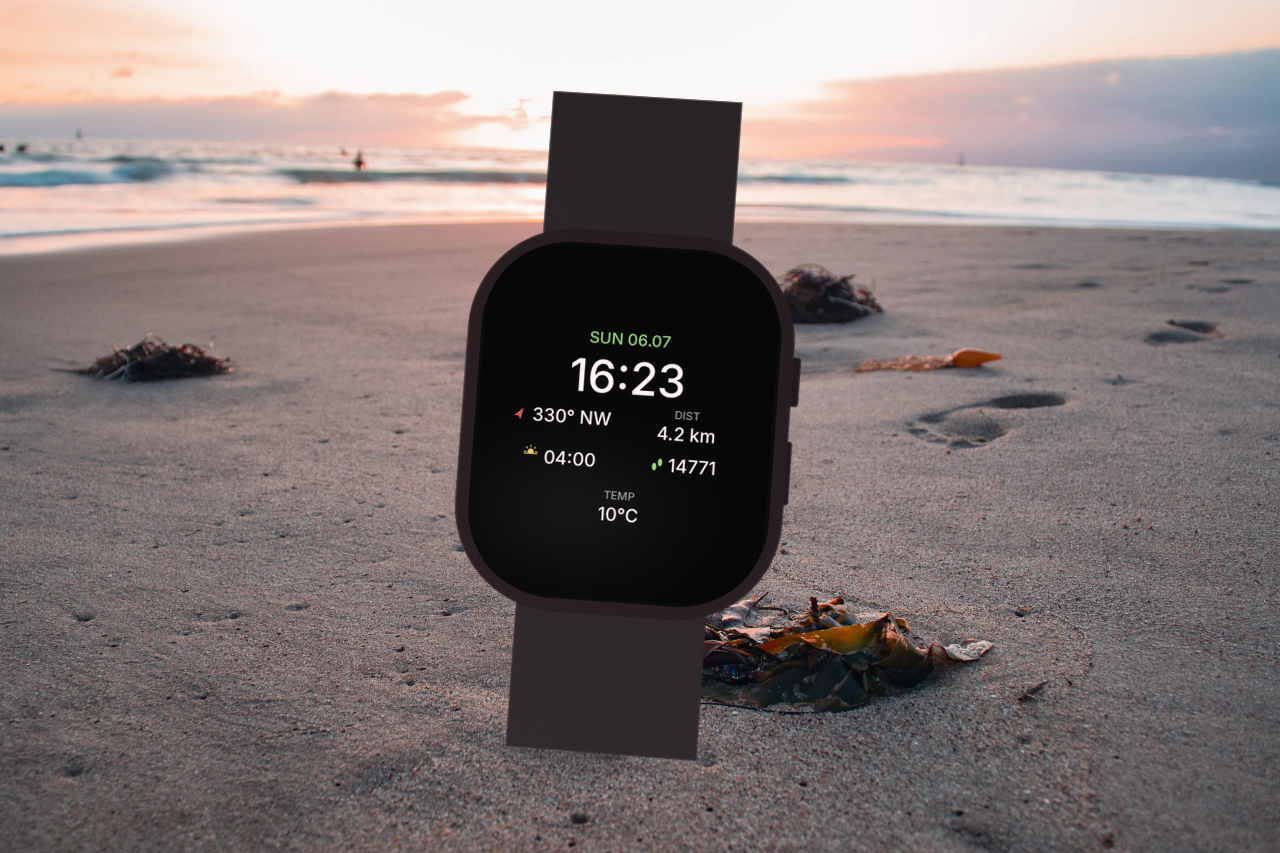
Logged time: 16 h 23 min
